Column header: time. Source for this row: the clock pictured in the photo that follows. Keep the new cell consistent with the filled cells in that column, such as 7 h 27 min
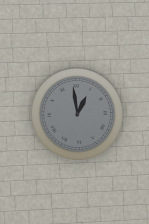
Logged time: 12 h 59 min
